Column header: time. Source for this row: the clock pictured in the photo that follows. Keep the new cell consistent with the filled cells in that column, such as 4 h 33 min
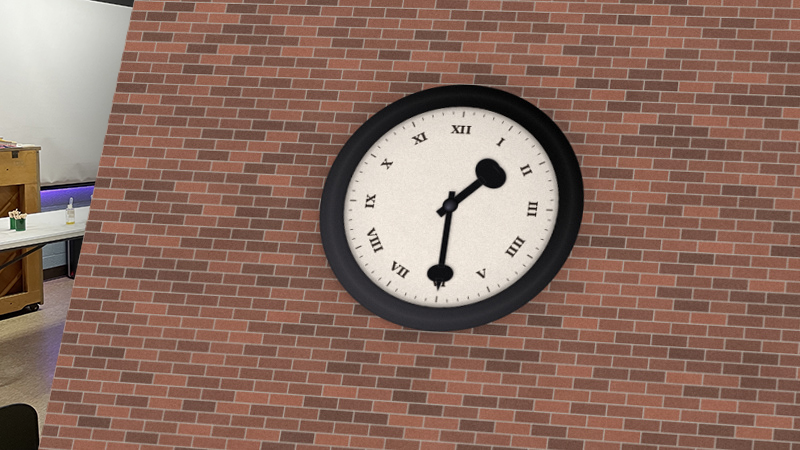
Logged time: 1 h 30 min
